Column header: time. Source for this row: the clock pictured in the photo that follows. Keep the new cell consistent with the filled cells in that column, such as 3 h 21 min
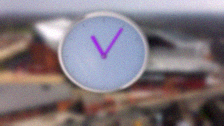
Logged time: 11 h 05 min
